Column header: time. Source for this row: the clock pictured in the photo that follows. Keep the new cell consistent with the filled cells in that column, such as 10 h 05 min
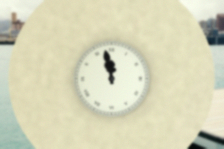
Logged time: 11 h 58 min
